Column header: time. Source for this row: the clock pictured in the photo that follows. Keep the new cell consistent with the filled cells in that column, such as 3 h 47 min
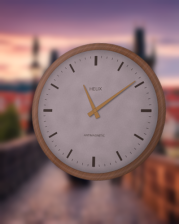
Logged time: 11 h 09 min
